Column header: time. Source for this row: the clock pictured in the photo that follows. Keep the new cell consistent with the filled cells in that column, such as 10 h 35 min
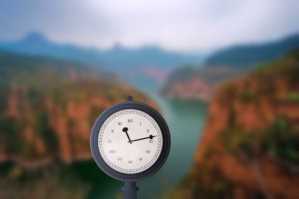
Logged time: 11 h 13 min
